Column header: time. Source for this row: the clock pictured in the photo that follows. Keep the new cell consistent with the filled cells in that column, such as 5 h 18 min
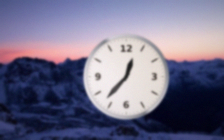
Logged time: 12 h 37 min
